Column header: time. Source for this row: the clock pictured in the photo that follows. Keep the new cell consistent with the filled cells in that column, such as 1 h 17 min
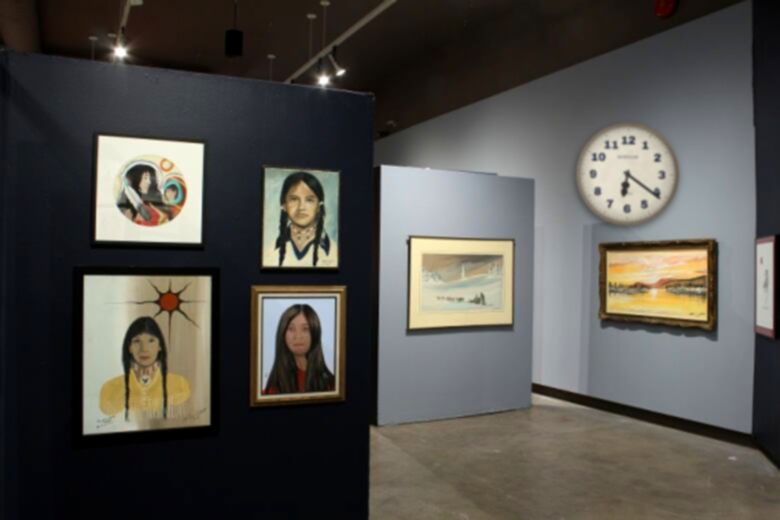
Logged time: 6 h 21 min
